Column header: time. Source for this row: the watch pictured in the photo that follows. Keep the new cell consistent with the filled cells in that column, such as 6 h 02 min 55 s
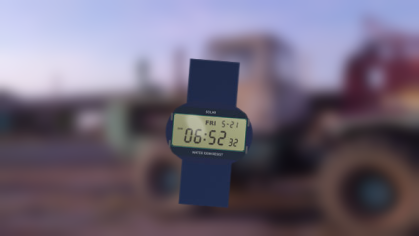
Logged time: 6 h 52 min 32 s
